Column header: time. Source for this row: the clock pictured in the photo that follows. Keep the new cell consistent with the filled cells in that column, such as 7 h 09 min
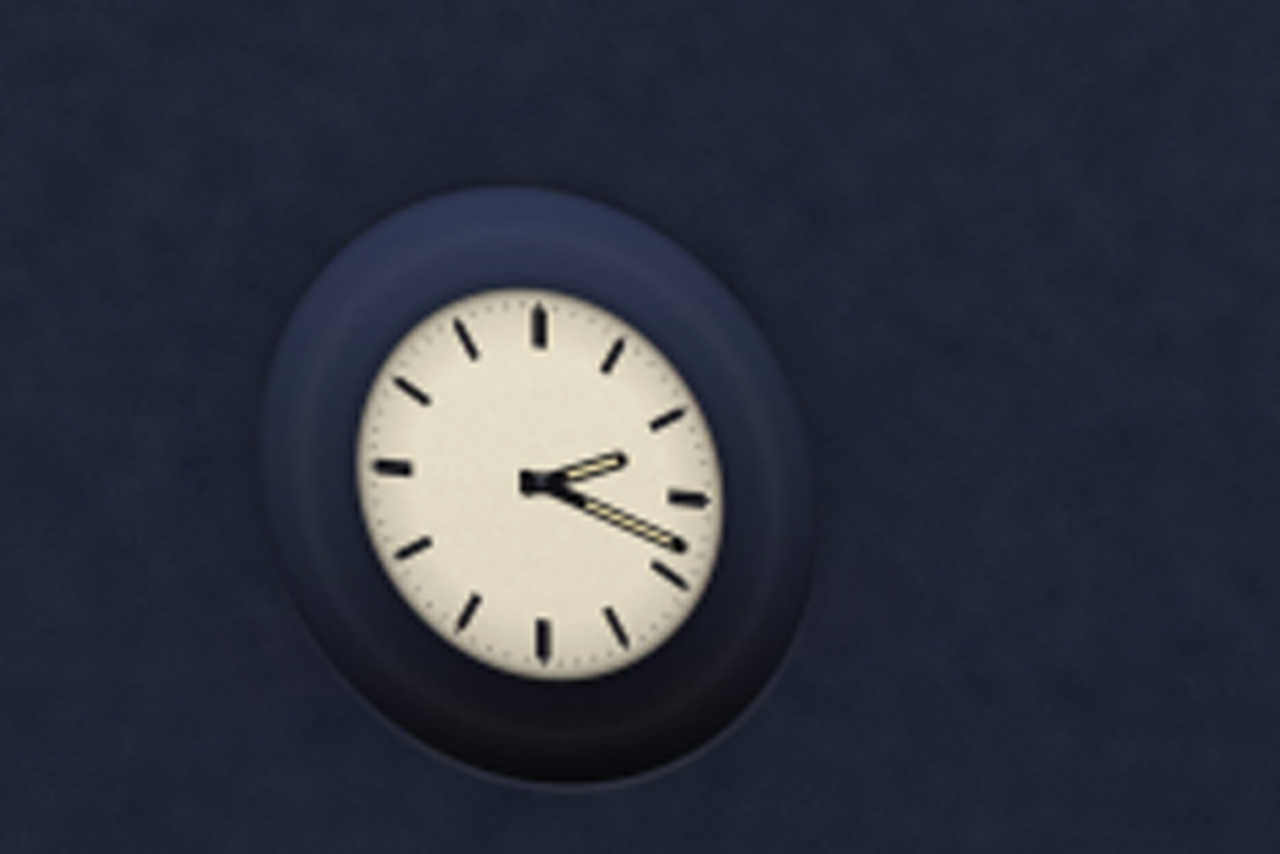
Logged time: 2 h 18 min
